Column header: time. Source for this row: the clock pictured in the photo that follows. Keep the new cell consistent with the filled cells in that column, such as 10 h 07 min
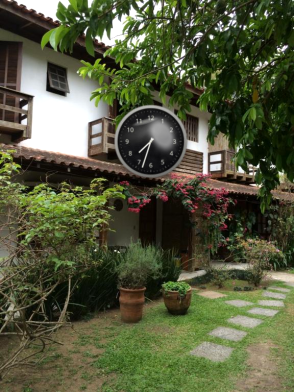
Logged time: 7 h 33 min
